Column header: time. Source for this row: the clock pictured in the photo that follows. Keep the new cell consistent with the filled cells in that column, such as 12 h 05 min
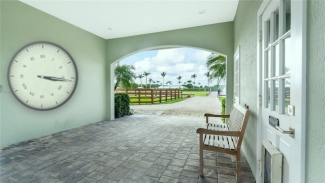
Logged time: 3 h 16 min
